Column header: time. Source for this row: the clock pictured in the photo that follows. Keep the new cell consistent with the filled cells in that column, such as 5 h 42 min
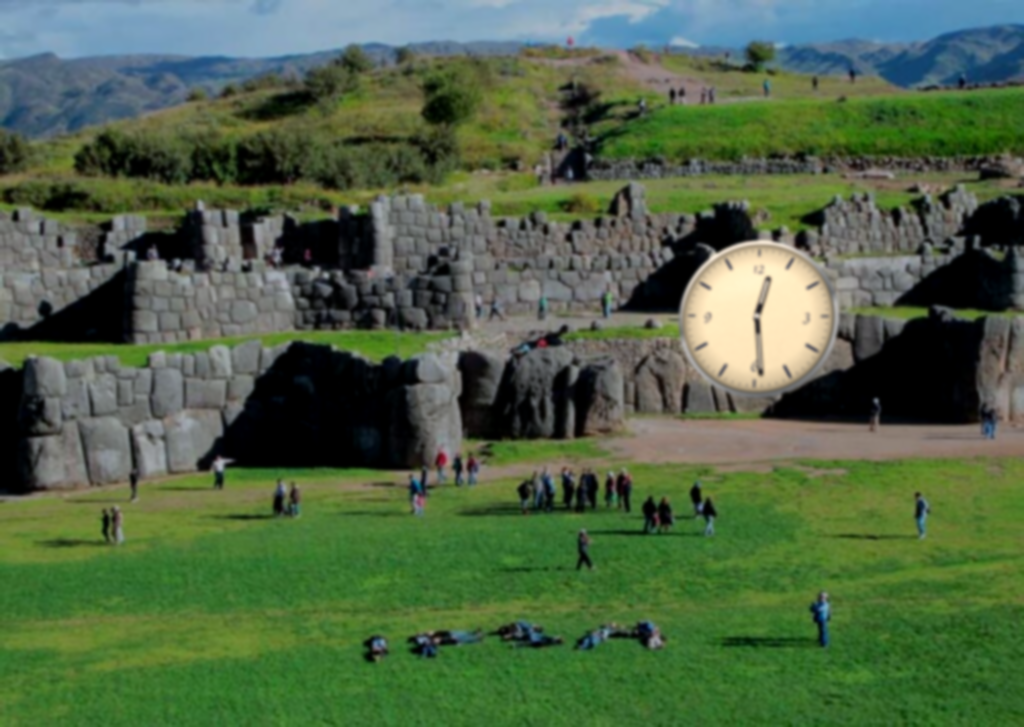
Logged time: 12 h 29 min
